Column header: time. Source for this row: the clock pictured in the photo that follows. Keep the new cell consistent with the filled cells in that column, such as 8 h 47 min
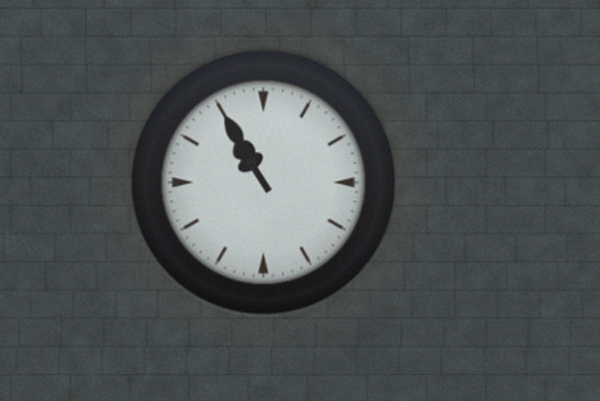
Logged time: 10 h 55 min
